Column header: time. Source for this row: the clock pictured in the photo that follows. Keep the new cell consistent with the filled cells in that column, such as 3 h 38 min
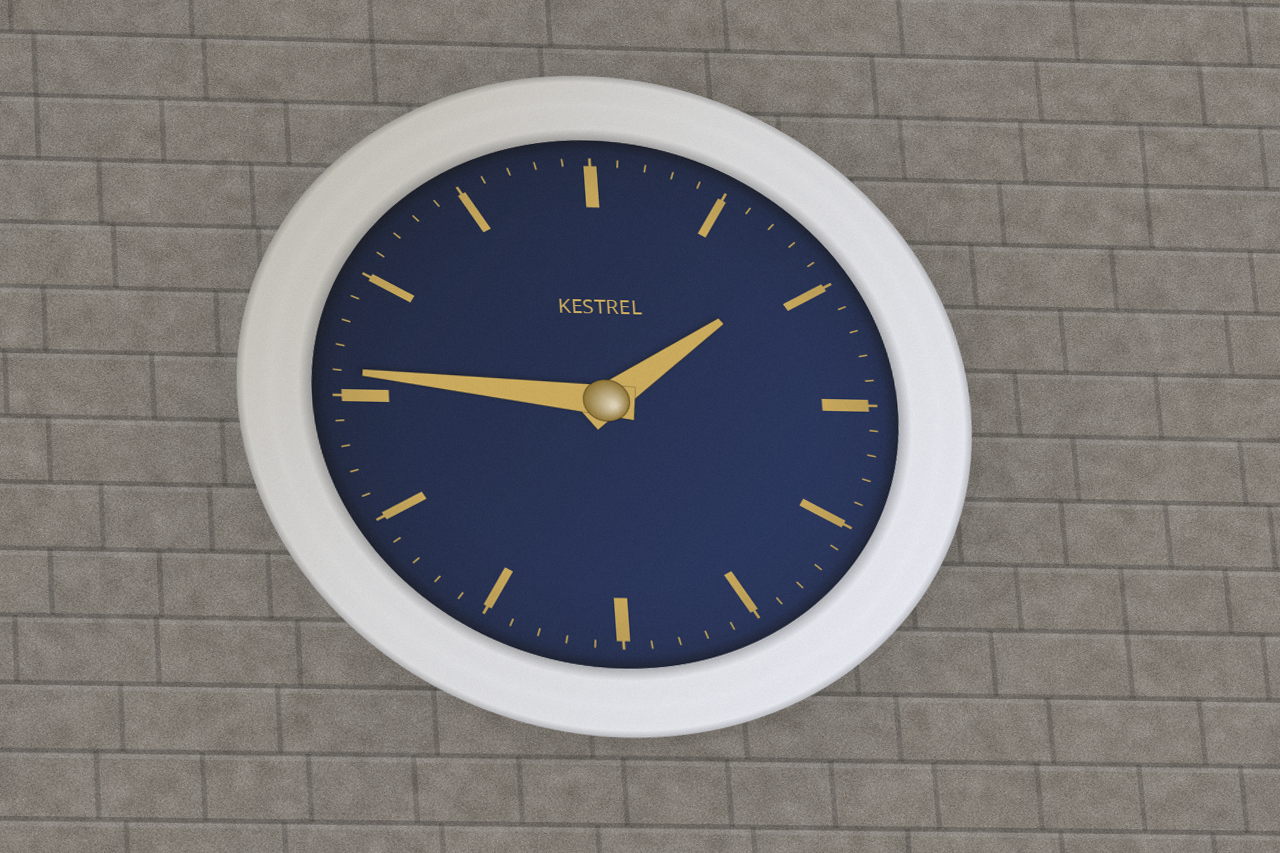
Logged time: 1 h 46 min
